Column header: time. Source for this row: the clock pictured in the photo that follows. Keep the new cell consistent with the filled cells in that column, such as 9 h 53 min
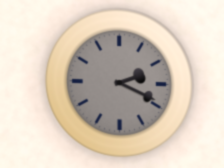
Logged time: 2 h 19 min
